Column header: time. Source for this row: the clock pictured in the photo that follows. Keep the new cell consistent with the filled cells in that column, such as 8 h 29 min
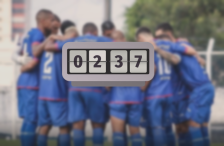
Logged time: 2 h 37 min
